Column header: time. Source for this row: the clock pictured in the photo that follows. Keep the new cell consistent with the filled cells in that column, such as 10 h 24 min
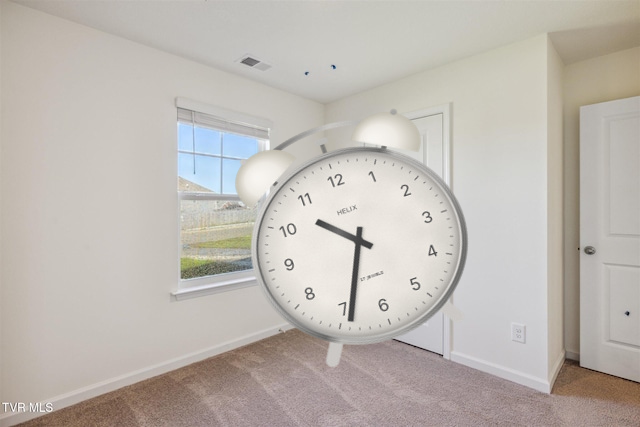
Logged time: 10 h 34 min
